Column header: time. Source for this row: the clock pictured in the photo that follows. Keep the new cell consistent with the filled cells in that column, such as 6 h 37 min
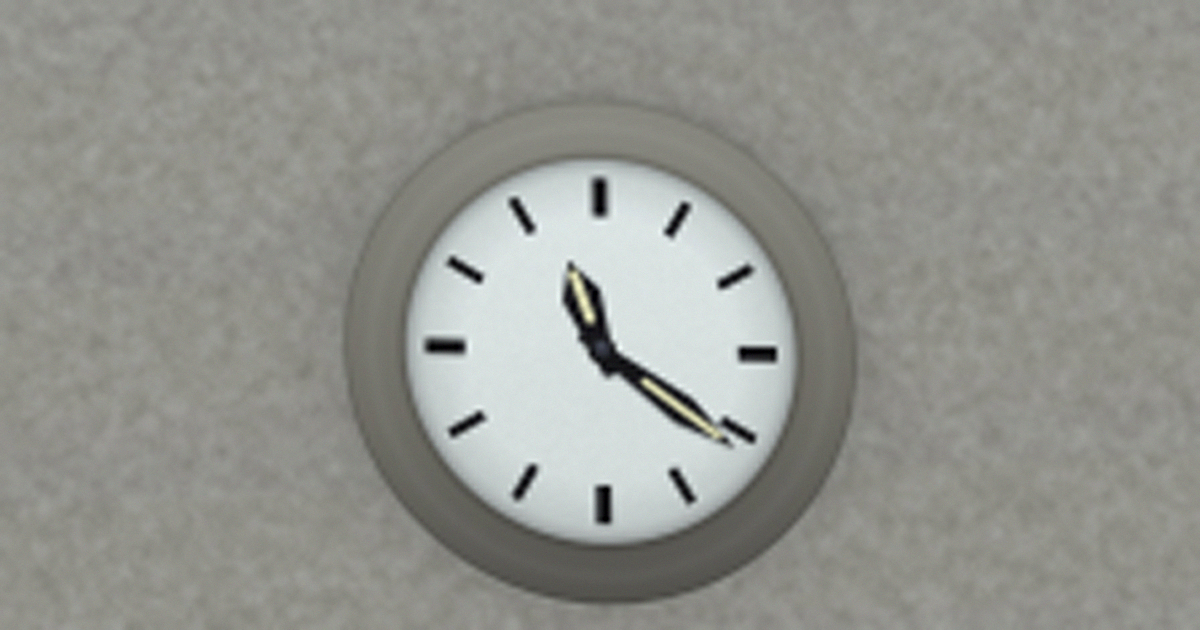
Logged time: 11 h 21 min
